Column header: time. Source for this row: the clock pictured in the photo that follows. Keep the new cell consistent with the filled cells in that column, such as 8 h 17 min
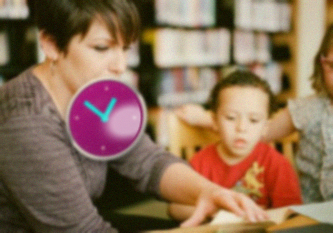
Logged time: 12 h 51 min
